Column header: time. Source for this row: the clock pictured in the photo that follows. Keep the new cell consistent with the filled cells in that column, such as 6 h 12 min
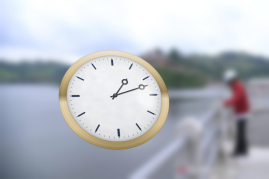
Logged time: 1 h 12 min
